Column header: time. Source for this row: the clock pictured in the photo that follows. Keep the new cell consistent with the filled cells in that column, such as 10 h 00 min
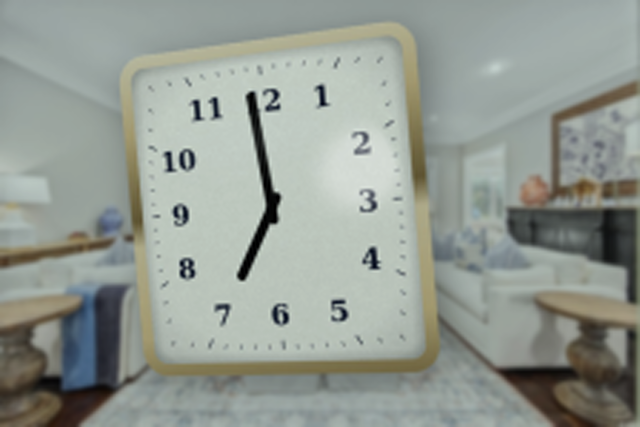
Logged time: 6 h 59 min
